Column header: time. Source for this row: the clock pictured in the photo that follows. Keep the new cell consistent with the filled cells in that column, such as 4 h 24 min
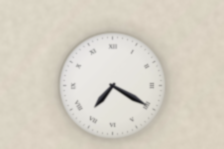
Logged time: 7 h 20 min
